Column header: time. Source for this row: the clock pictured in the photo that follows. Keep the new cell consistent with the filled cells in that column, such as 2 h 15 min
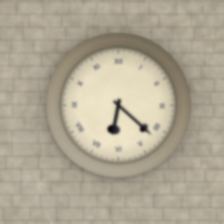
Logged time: 6 h 22 min
